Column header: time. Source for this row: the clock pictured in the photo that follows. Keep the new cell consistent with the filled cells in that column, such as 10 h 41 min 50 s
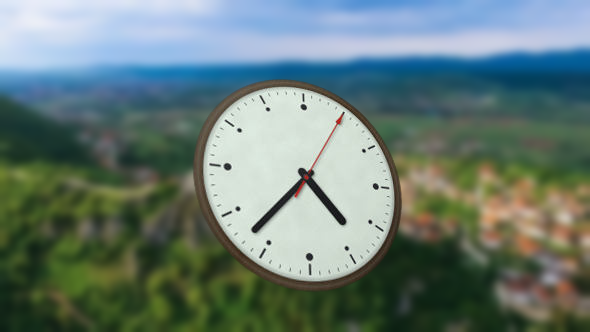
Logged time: 4 h 37 min 05 s
